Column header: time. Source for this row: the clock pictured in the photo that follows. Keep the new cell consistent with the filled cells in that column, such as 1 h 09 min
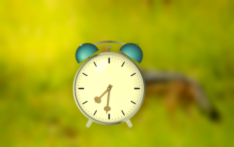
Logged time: 7 h 31 min
